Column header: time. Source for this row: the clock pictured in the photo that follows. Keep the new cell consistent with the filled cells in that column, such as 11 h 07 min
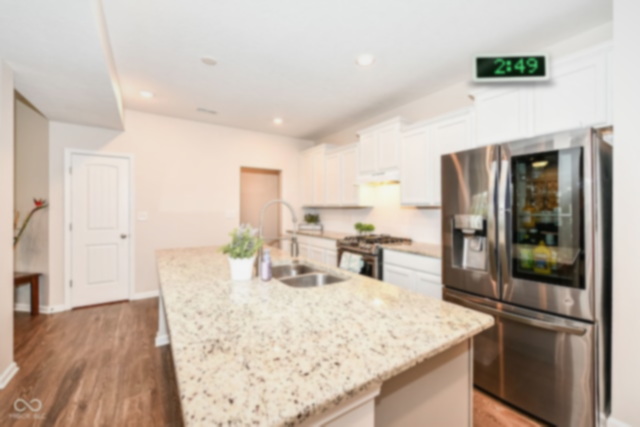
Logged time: 2 h 49 min
